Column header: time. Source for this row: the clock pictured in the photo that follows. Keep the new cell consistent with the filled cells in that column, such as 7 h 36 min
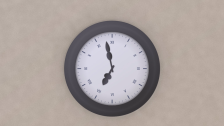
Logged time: 6 h 58 min
